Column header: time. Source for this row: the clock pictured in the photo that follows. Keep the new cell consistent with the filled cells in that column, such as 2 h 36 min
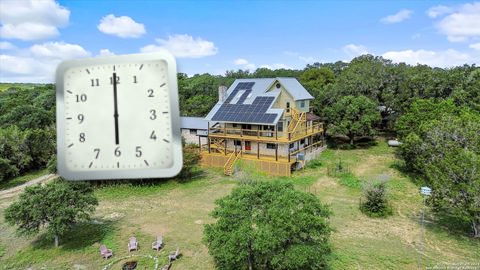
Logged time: 6 h 00 min
